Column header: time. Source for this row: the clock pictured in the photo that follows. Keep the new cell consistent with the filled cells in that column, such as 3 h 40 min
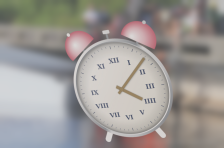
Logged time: 4 h 08 min
